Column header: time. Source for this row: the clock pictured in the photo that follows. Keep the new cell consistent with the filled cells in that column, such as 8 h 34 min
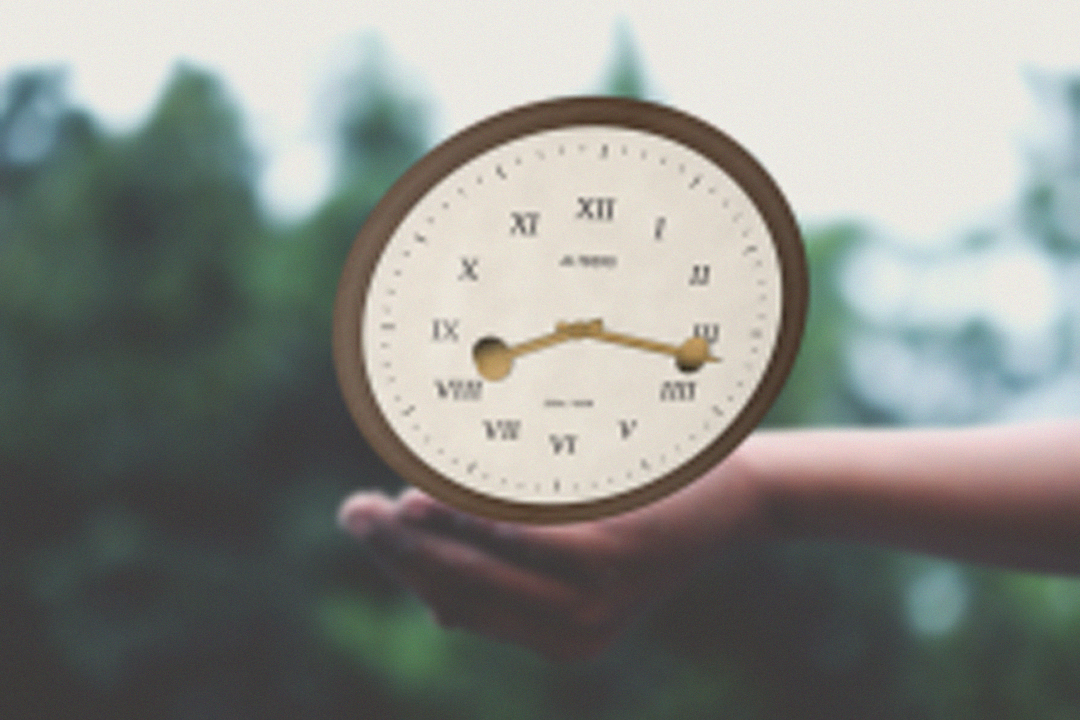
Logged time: 8 h 17 min
